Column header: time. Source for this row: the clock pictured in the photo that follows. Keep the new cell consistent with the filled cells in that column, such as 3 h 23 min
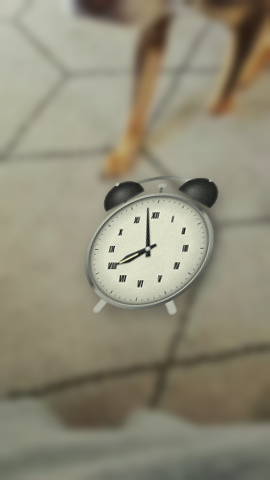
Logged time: 7 h 58 min
